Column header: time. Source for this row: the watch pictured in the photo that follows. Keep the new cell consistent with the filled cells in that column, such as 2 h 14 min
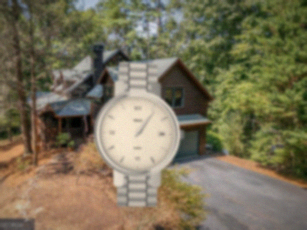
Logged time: 1 h 06 min
